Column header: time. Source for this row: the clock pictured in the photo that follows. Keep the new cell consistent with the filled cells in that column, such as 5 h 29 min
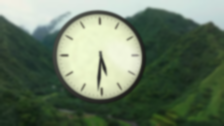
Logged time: 5 h 31 min
